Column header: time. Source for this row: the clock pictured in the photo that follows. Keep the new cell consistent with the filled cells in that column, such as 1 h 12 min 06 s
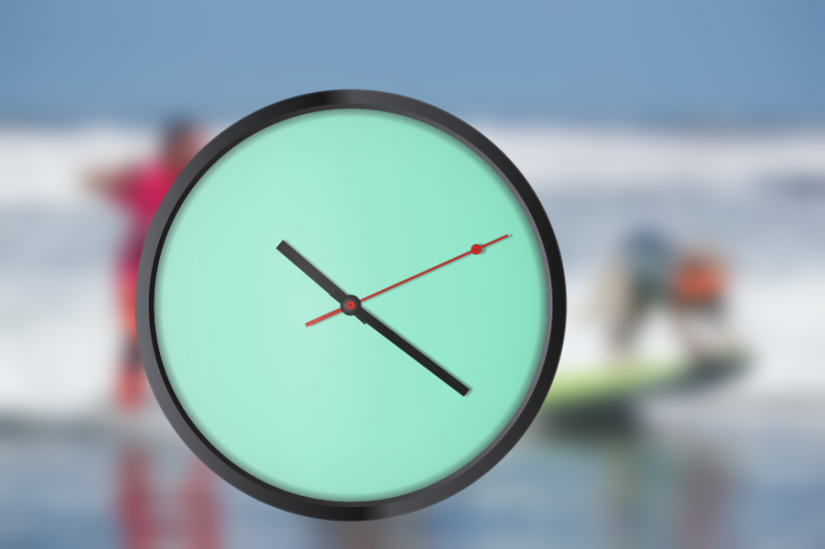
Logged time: 10 h 21 min 11 s
